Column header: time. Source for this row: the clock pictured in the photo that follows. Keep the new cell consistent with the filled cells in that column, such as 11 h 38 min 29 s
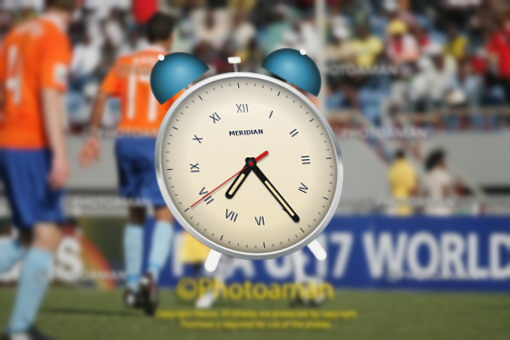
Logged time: 7 h 24 min 40 s
